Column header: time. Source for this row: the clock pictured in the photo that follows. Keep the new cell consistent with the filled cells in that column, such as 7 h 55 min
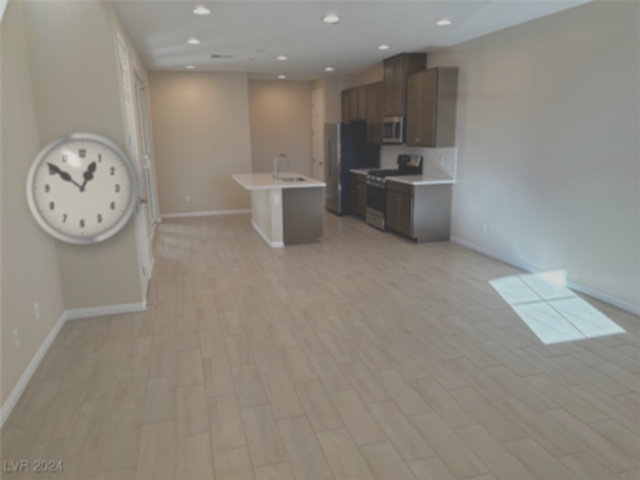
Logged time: 12 h 51 min
